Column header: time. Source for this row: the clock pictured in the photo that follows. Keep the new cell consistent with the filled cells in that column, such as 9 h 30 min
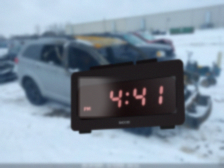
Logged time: 4 h 41 min
